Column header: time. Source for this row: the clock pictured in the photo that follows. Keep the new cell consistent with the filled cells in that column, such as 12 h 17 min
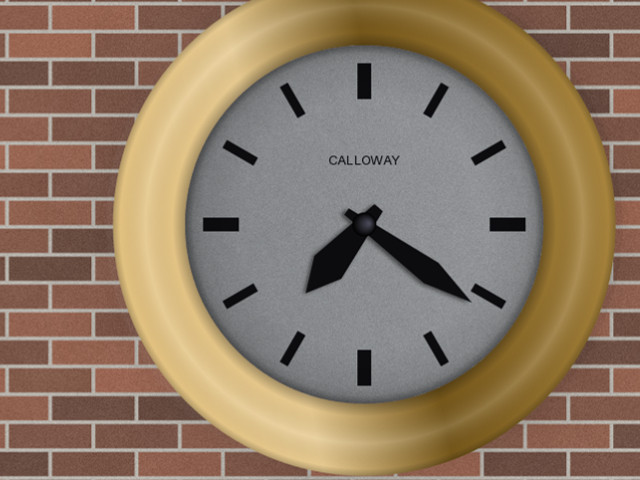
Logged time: 7 h 21 min
